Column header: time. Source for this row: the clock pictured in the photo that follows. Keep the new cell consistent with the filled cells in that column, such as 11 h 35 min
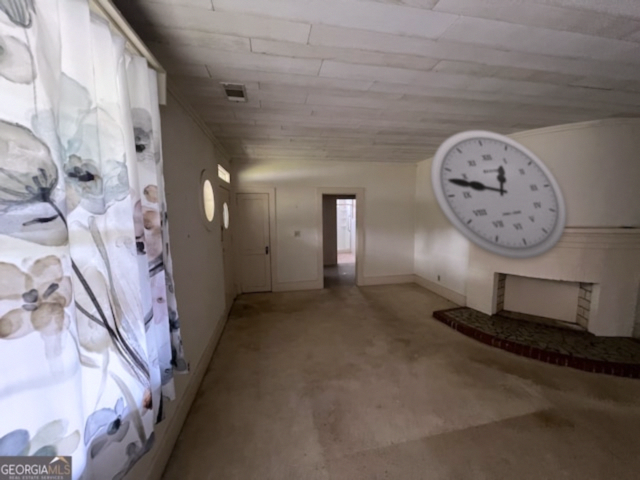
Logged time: 12 h 48 min
